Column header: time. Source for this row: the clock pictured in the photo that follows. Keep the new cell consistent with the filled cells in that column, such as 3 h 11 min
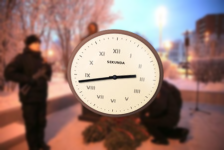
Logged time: 2 h 43 min
